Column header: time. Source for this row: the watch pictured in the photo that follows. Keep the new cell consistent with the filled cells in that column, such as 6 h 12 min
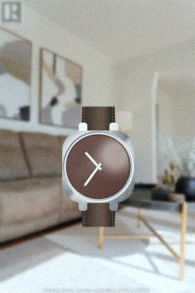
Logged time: 10 h 36 min
